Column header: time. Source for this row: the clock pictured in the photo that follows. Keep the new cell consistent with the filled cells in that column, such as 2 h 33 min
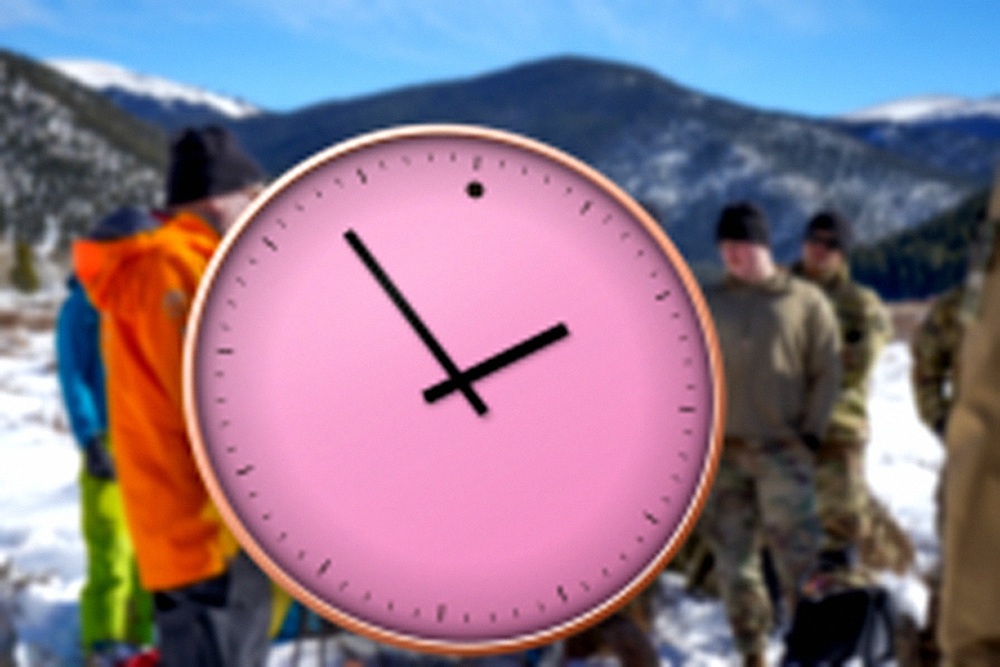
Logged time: 1 h 53 min
